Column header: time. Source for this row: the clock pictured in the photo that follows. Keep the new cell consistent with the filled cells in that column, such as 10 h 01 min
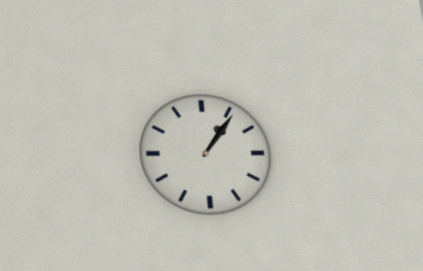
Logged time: 1 h 06 min
